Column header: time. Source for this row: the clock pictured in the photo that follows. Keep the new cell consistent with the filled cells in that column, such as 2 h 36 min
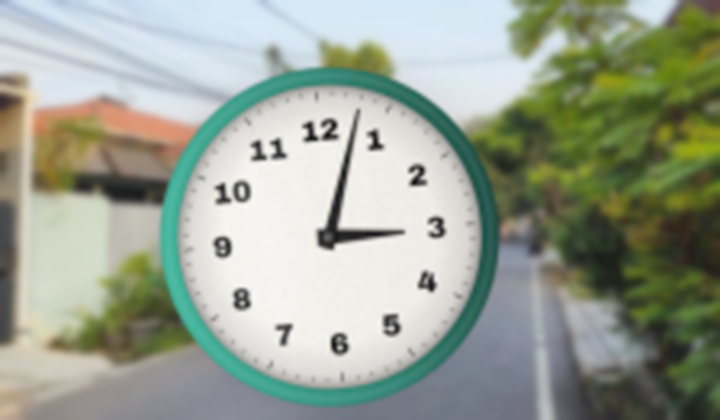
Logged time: 3 h 03 min
